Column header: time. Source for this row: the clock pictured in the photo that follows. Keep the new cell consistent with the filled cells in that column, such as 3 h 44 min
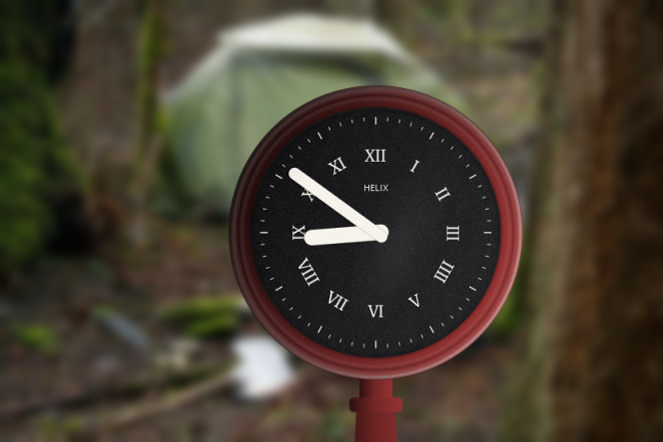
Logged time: 8 h 51 min
